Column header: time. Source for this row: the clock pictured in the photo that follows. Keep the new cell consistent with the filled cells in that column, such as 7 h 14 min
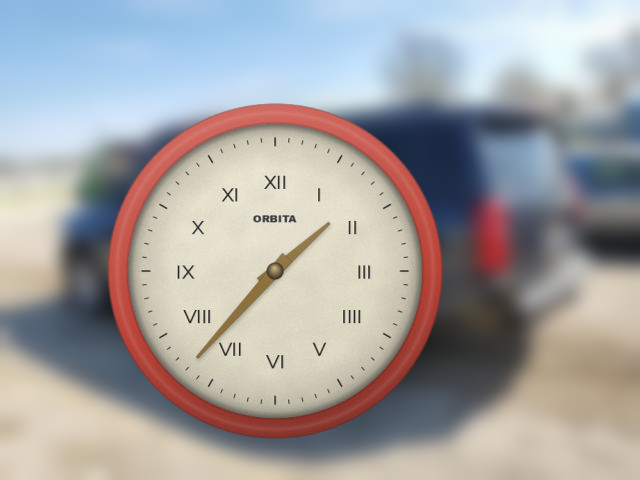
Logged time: 1 h 37 min
